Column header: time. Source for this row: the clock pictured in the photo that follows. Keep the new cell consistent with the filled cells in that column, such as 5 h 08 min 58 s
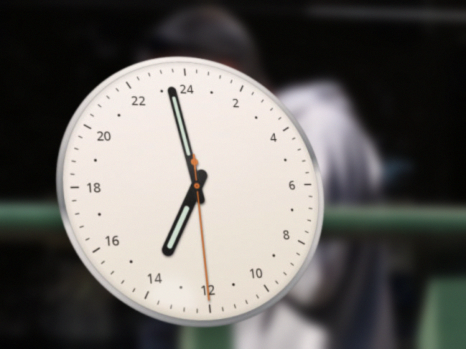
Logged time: 13 h 58 min 30 s
